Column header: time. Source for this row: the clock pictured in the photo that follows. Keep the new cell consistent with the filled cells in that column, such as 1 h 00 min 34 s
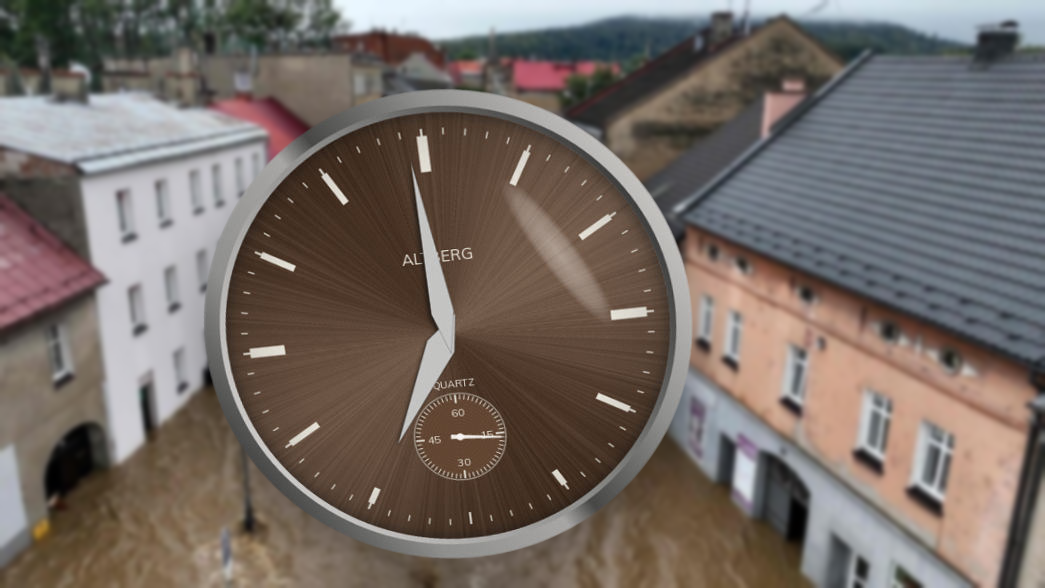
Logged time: 6 h 59 min 16 s
